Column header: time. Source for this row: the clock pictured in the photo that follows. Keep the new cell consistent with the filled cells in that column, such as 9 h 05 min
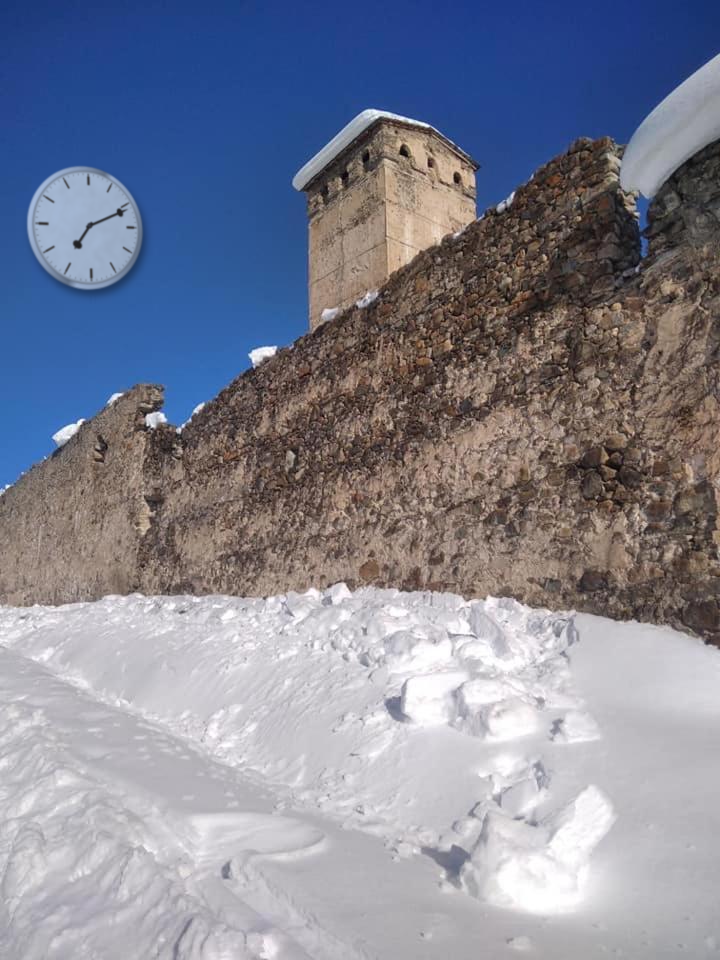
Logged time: 7 h 11 min
